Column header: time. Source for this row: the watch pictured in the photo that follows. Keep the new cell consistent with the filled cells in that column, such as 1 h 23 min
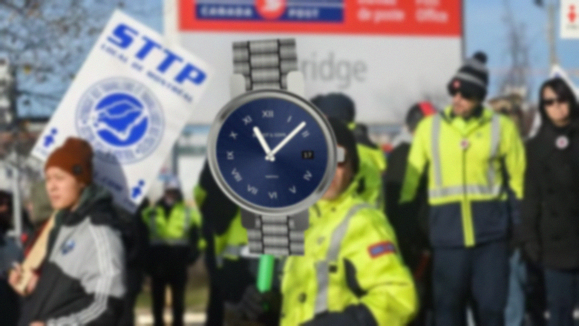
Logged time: 11 h 08 min
